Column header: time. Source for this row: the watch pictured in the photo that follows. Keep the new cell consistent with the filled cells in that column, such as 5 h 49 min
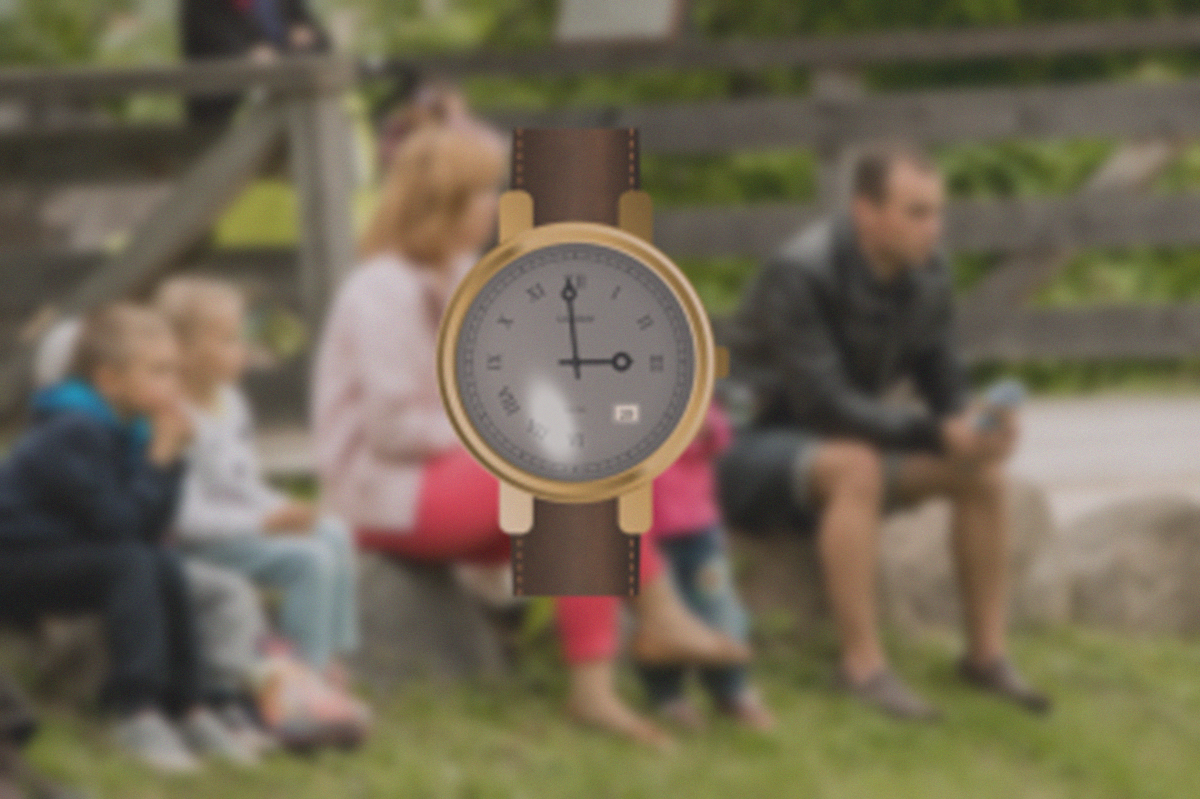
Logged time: 2 h 59 min
